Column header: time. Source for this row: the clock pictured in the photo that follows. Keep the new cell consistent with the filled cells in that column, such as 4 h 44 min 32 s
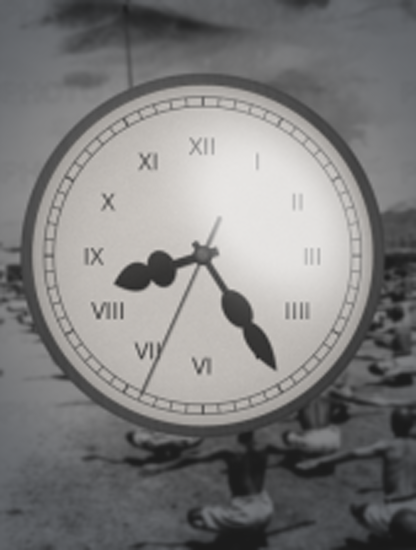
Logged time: 8 h 24 min 34 s
